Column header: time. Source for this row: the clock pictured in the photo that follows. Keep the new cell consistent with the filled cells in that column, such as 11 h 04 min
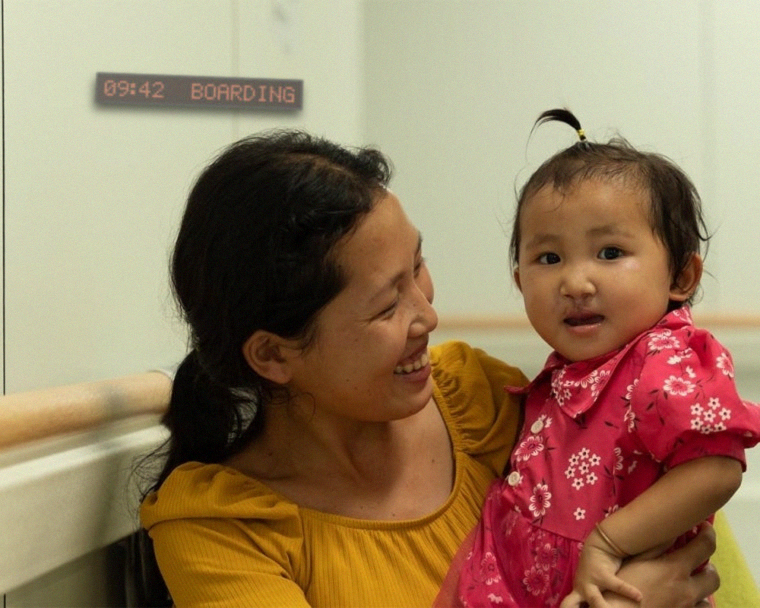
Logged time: 9 h 42 min
